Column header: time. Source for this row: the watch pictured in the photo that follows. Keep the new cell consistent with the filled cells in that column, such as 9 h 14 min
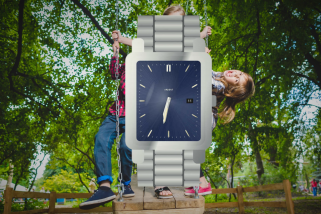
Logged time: 6 h 32 min
